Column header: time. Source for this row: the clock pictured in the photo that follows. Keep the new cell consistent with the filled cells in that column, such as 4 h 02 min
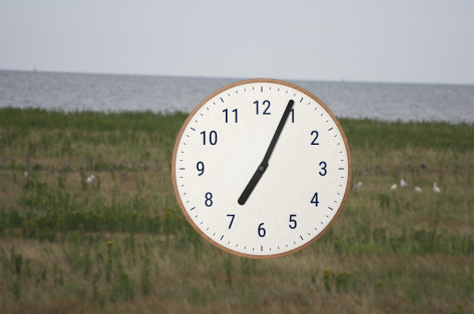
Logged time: 7 h 04 min
